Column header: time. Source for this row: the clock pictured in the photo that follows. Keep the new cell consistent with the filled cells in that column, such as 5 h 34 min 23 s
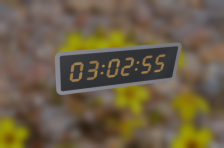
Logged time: 3 h 02 min 55 s
